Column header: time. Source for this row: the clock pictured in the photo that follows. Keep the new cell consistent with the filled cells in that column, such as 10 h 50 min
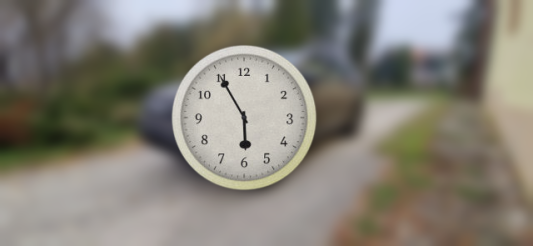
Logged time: 5 h 55 min
